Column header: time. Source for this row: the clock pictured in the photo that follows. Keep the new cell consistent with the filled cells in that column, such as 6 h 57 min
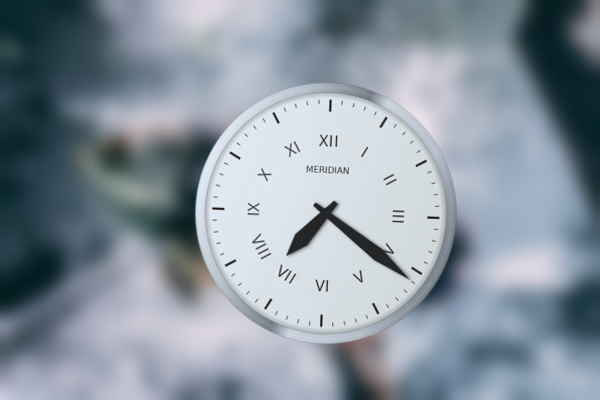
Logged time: 7 h 21 min
